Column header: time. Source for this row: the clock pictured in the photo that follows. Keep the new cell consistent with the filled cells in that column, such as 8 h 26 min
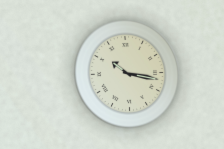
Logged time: 10 h 17 min
